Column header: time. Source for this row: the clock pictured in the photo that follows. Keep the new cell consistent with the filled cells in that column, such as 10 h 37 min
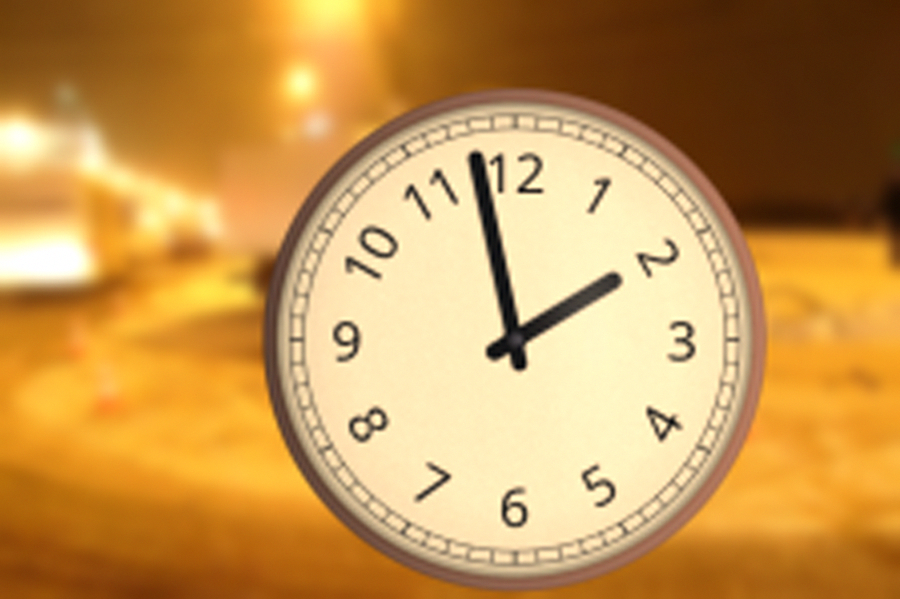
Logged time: 1 h 58 min
